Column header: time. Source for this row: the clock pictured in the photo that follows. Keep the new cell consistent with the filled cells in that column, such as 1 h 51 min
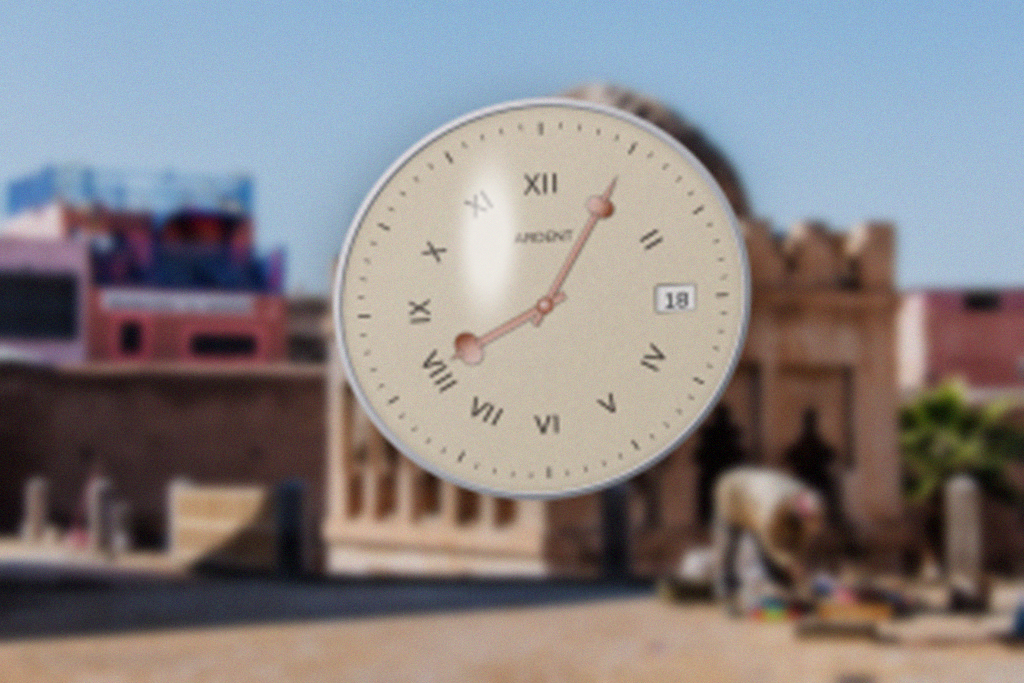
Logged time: 8 h 05 min
